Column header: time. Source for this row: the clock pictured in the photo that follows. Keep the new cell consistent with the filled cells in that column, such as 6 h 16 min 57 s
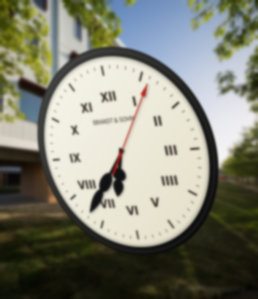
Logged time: 6 h 37 min 06 s
